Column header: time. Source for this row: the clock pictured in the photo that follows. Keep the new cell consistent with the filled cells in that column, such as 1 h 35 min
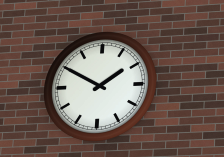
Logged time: 1 h 50 min
